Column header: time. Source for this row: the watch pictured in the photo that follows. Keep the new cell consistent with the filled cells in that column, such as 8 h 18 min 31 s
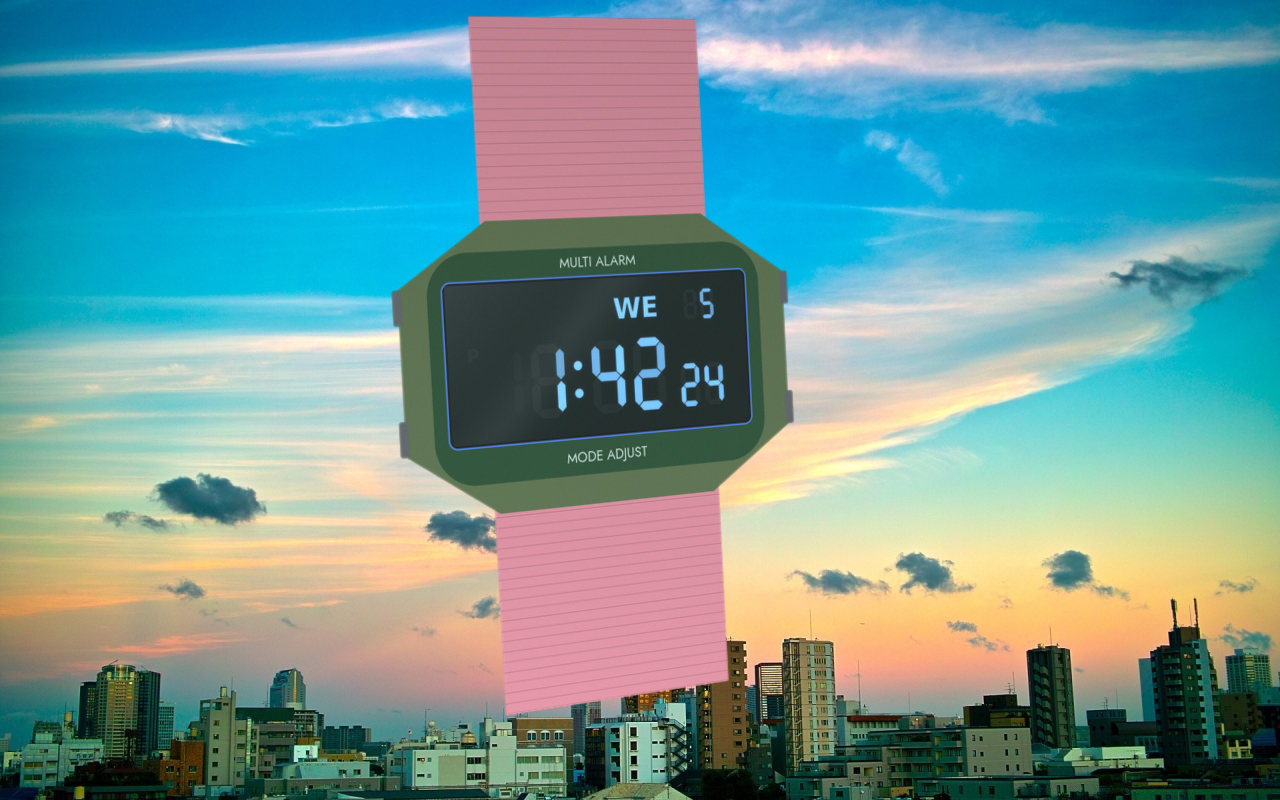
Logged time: 1 h 42 min 24 s
